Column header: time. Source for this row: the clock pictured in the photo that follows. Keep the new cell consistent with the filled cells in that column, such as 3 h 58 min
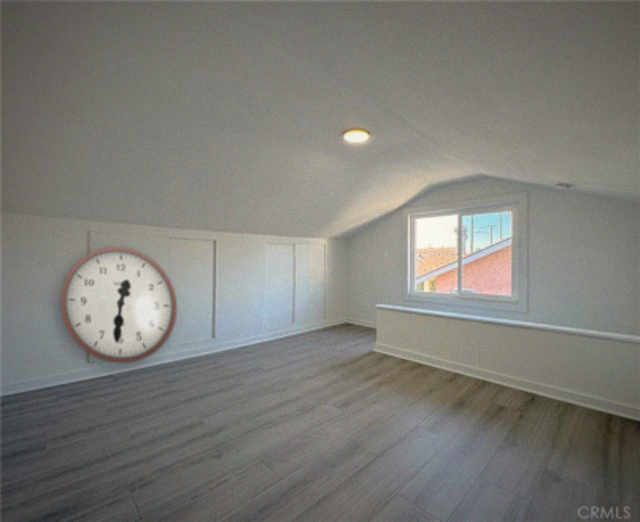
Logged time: 12 h 31 min
